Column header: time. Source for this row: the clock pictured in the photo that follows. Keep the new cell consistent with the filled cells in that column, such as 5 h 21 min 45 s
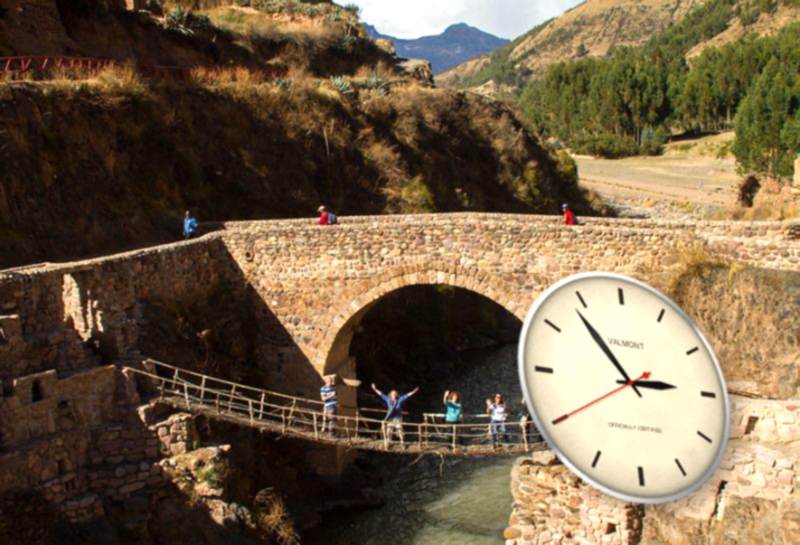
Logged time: 2 h 53 min 40 s
